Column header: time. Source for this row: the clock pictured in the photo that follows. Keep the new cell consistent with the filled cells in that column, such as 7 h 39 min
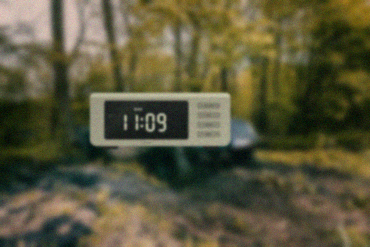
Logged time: 11 h 09 min
